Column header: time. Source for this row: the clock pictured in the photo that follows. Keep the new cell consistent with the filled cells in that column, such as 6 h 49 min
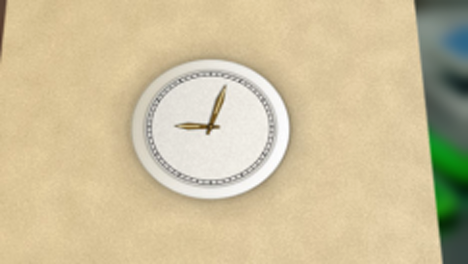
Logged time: 9 h 03 min
